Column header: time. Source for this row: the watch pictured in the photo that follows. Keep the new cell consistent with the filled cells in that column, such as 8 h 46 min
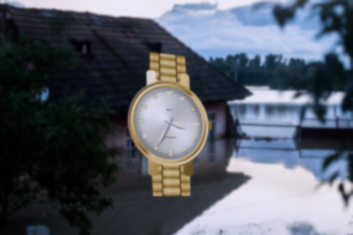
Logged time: 3 h 35 min
